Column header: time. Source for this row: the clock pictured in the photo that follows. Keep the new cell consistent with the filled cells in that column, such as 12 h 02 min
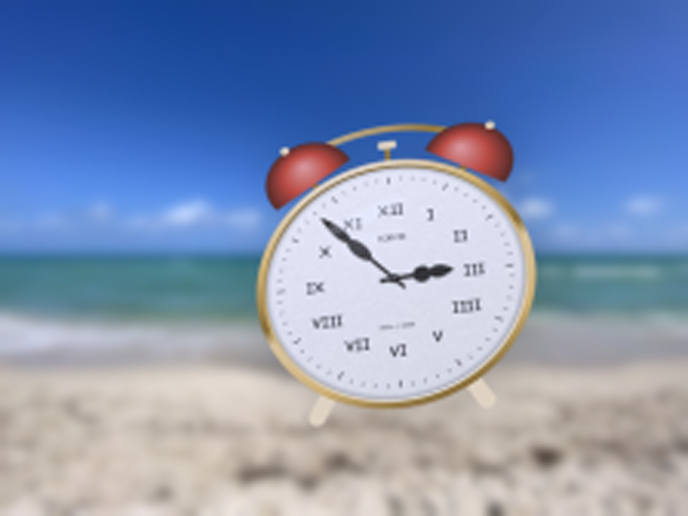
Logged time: 2 h 53 min
